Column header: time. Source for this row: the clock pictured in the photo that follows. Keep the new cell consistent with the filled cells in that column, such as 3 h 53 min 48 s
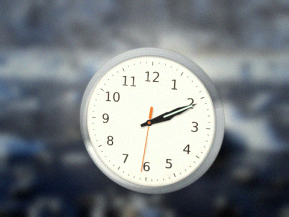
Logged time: 2 h 10 min 31 s
